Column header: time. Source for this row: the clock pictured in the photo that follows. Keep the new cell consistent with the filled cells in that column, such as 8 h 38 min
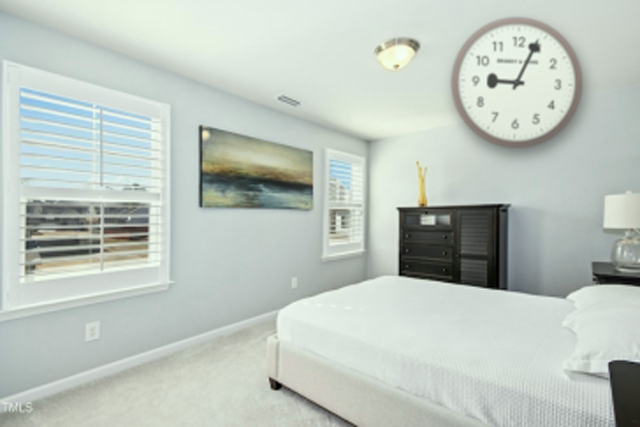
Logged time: 9 h 04 min
